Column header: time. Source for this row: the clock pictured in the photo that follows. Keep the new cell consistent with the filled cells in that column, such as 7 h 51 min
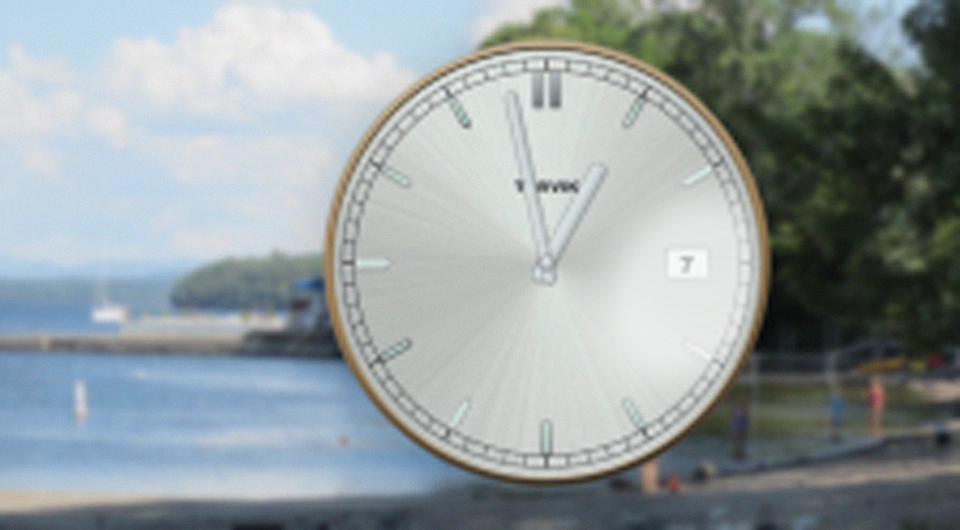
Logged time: 12 h 58 min
